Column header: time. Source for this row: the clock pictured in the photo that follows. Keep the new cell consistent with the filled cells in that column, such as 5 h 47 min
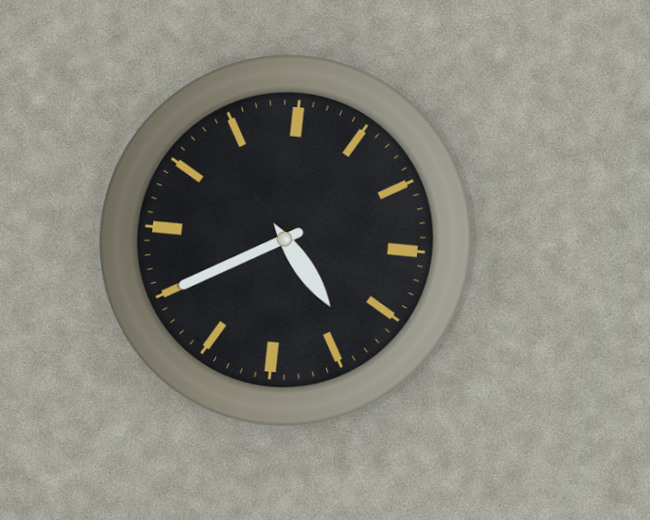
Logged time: 4 h 40 min
